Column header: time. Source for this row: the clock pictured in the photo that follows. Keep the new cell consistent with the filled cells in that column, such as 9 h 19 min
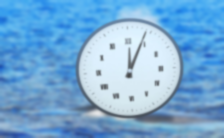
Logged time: 12 h 04 min
